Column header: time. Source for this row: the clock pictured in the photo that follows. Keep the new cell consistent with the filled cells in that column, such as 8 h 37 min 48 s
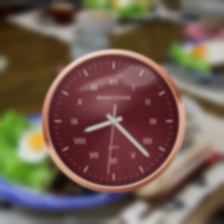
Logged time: 8 h 22 min 31 s
